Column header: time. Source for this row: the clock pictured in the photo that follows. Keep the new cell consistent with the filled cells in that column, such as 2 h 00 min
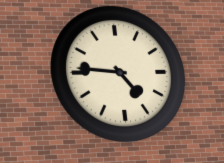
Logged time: 4 h 46 min
